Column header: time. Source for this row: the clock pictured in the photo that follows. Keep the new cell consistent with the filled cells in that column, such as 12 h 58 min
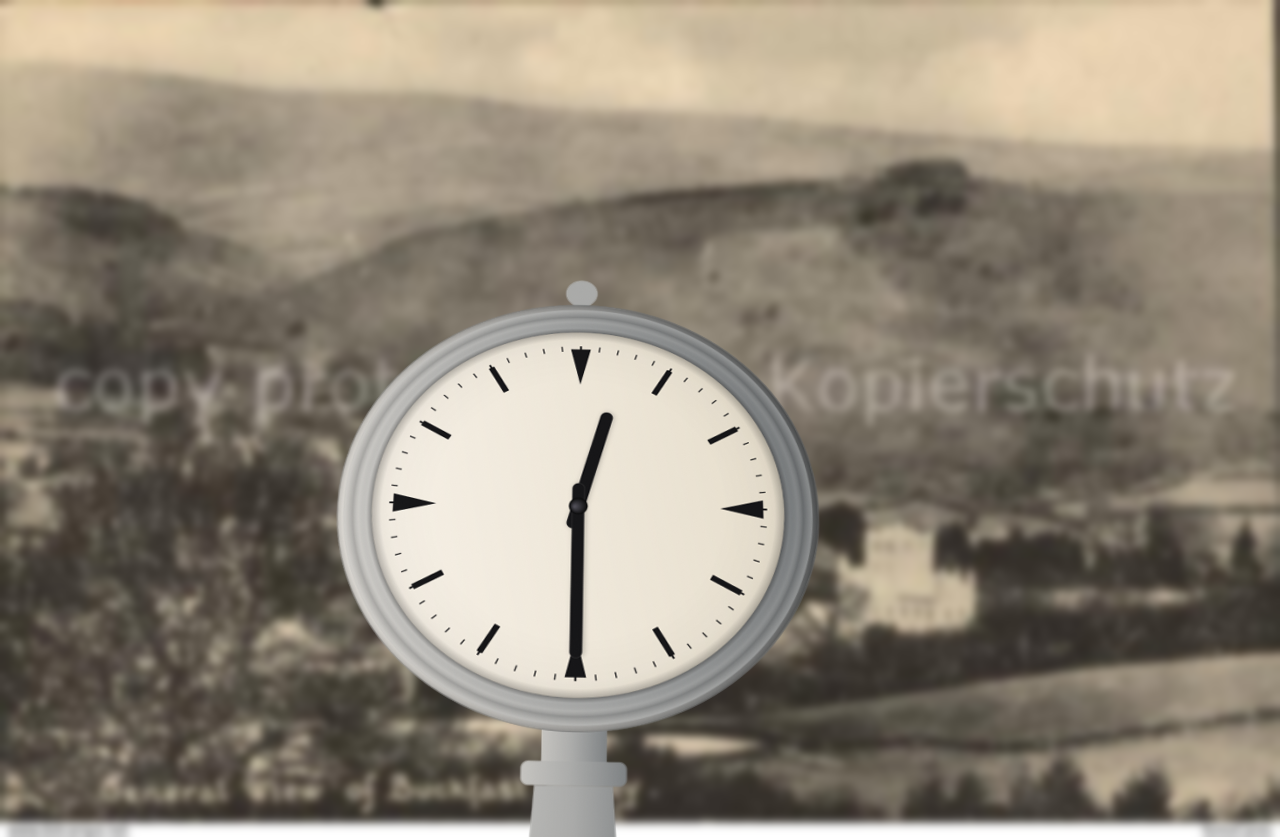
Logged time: 12 h 30 min
